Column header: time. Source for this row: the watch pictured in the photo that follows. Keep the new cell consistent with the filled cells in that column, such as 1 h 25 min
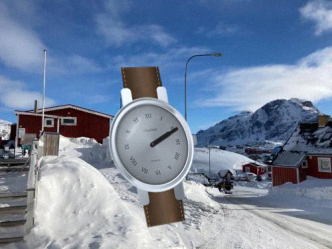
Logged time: 2 h 11 min
